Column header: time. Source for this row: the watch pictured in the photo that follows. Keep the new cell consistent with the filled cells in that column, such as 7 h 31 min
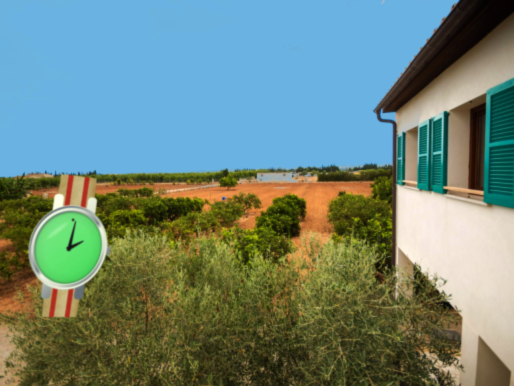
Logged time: 2 h 01 min
